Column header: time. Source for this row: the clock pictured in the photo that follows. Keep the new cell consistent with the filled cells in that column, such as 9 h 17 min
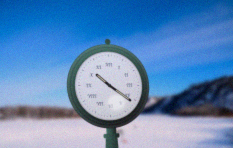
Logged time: 10 h 21 min
